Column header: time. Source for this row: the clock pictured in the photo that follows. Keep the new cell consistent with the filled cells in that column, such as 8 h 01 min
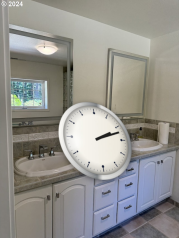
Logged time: 2 h 12 min
